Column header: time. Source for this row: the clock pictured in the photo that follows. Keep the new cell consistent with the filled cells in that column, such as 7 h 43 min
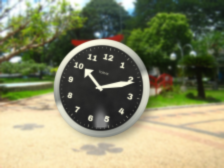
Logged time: 10 h 11 min
